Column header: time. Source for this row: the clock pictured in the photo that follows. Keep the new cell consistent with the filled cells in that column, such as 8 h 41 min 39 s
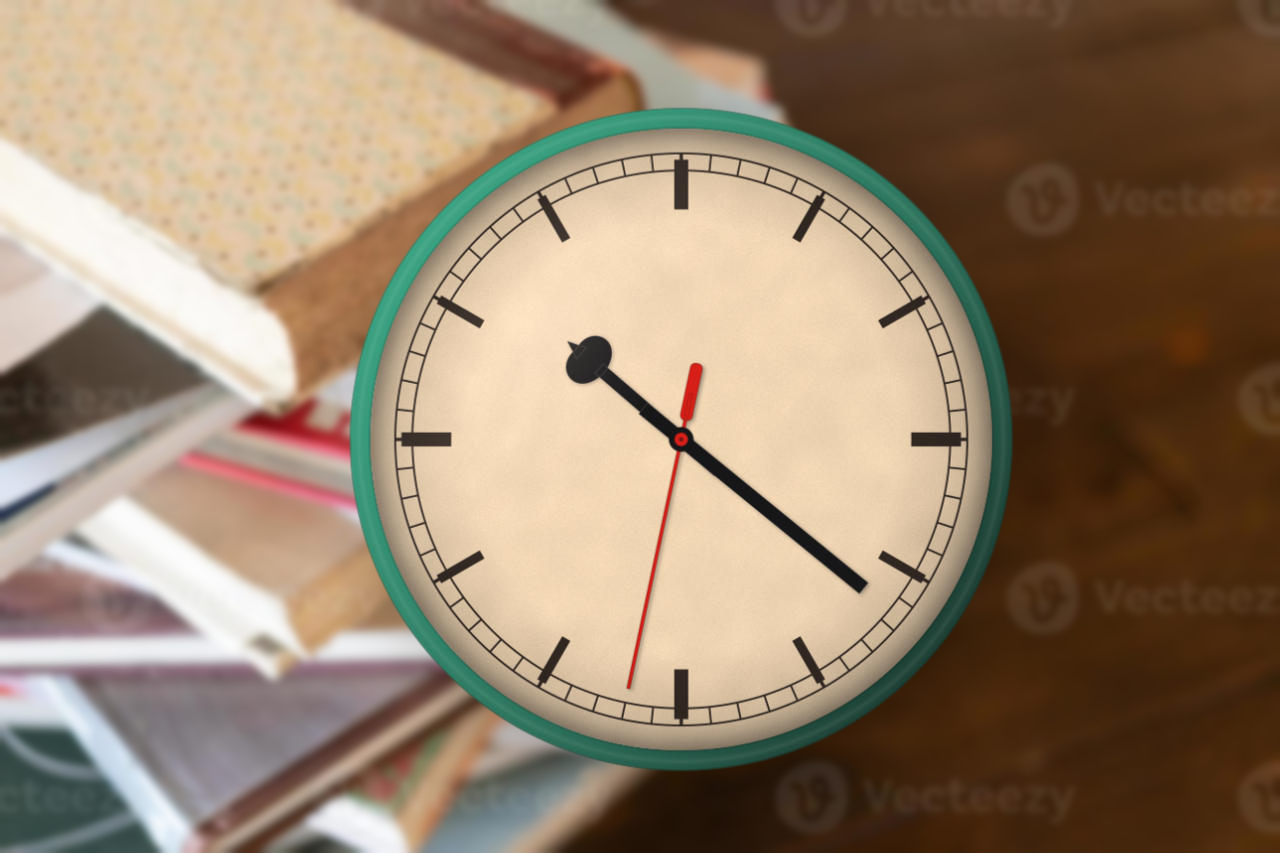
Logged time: 10 h 21 min 32 s
